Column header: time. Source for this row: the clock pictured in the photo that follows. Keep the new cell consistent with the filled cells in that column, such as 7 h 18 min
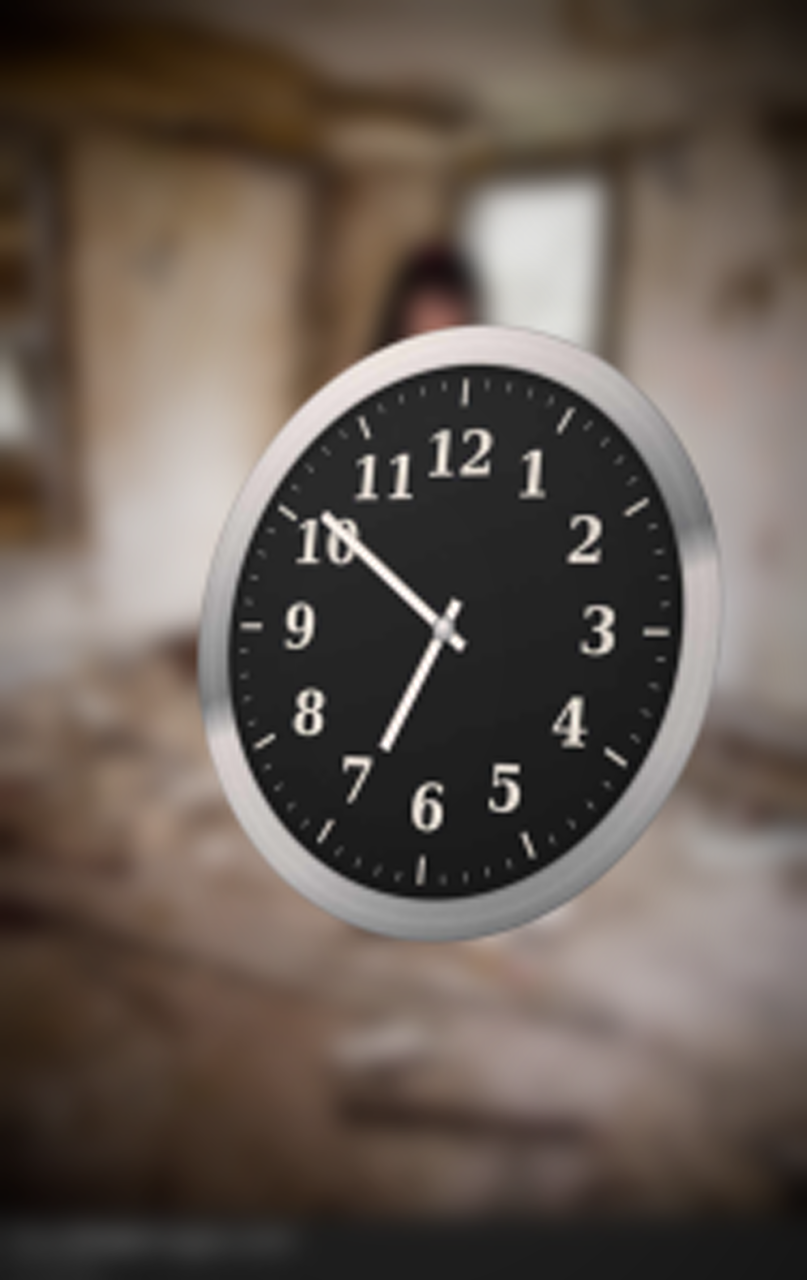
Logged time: 6 h 51 min
